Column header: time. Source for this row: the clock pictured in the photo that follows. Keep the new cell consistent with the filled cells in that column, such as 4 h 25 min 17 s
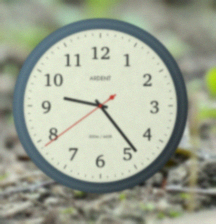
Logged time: 9 h 23 min 39 s
